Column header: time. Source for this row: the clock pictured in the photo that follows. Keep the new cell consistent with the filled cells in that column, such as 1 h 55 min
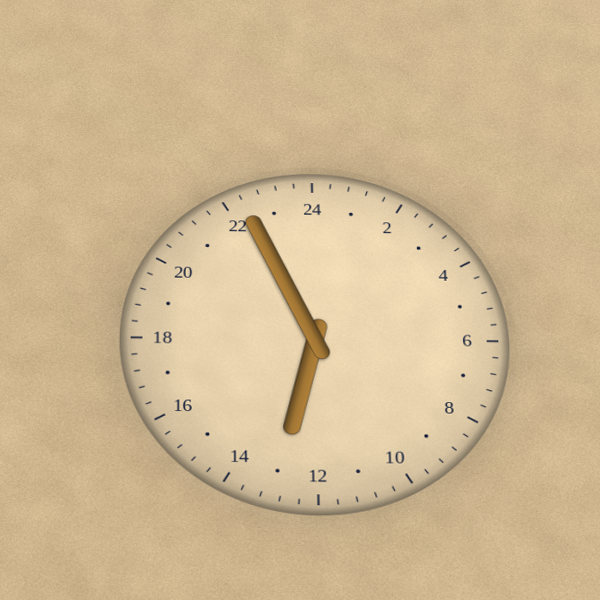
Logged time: 12 h 56 min
